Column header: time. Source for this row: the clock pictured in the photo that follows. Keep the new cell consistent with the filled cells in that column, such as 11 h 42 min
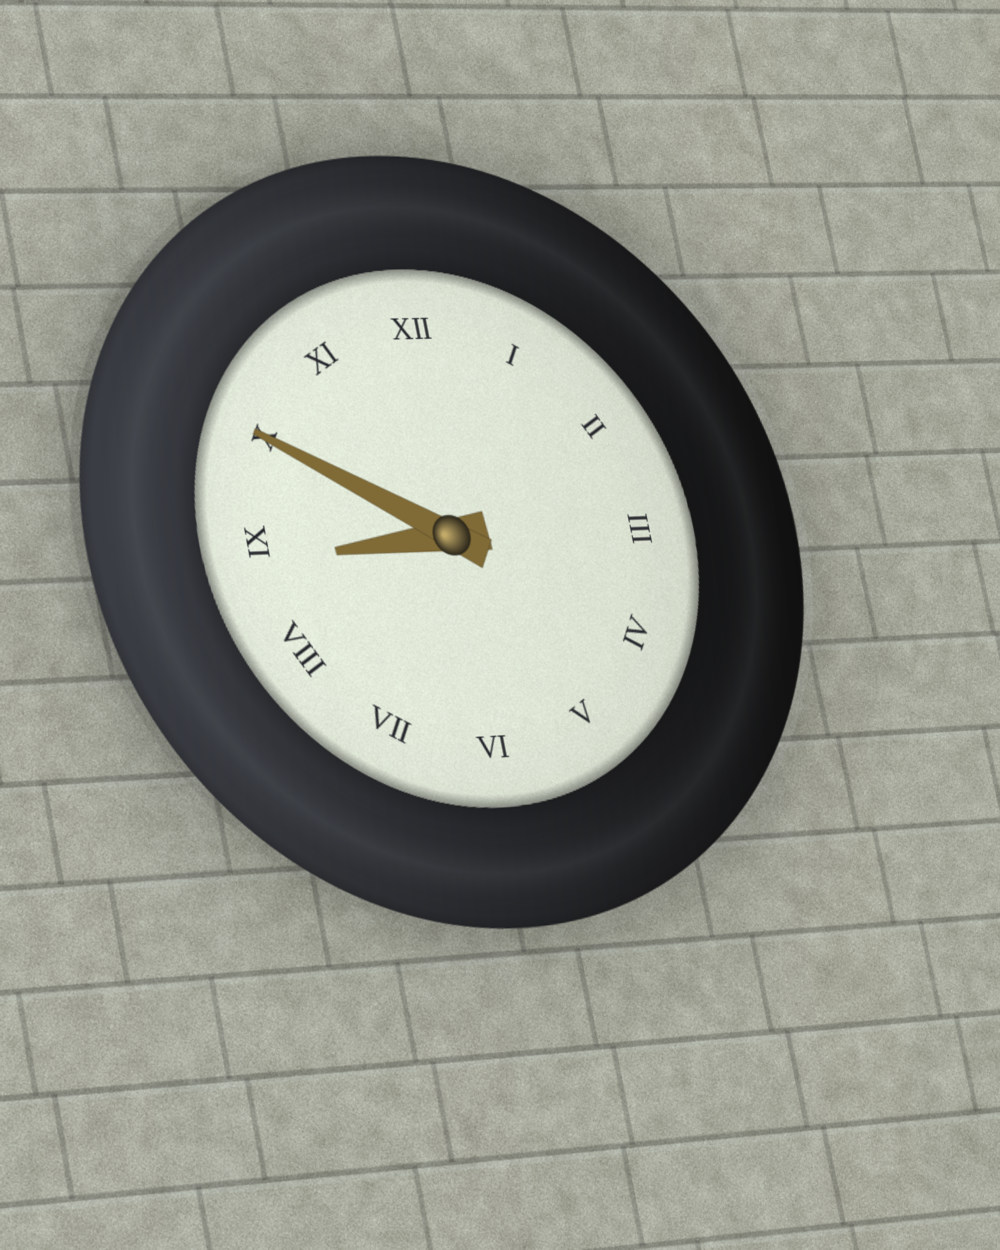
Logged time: 8 h 50 min
